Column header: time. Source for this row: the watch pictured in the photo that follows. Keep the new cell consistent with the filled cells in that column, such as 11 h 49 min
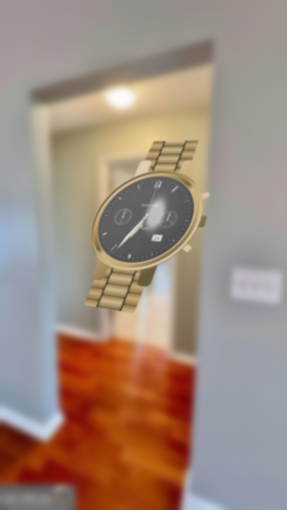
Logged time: 6 h 34 min
